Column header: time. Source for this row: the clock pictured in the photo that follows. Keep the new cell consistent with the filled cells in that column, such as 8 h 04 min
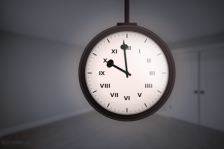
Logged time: 9 h 59 min
